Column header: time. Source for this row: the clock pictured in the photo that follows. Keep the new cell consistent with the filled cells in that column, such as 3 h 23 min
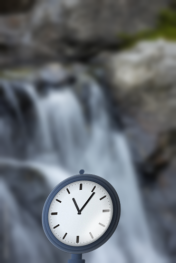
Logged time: 11 h 06 min
